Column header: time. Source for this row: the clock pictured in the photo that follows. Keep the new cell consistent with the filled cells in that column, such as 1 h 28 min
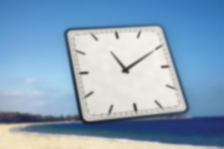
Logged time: 11 h 10 min
